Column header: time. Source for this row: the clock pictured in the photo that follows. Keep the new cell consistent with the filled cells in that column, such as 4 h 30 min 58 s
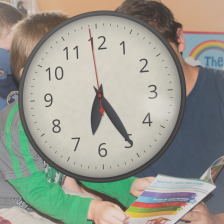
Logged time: 6 h 24 min 59 s
